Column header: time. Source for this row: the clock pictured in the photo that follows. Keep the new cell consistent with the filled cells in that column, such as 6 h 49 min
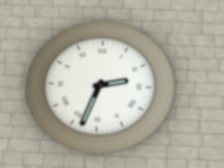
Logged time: 2 h 33 min
